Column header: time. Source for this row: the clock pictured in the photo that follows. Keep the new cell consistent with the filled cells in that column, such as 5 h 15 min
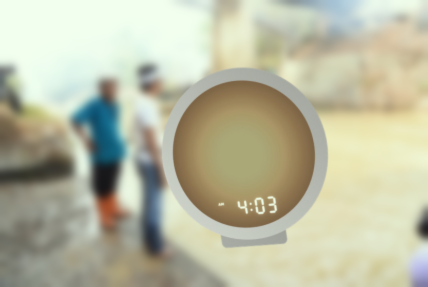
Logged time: 4 h 03 min
